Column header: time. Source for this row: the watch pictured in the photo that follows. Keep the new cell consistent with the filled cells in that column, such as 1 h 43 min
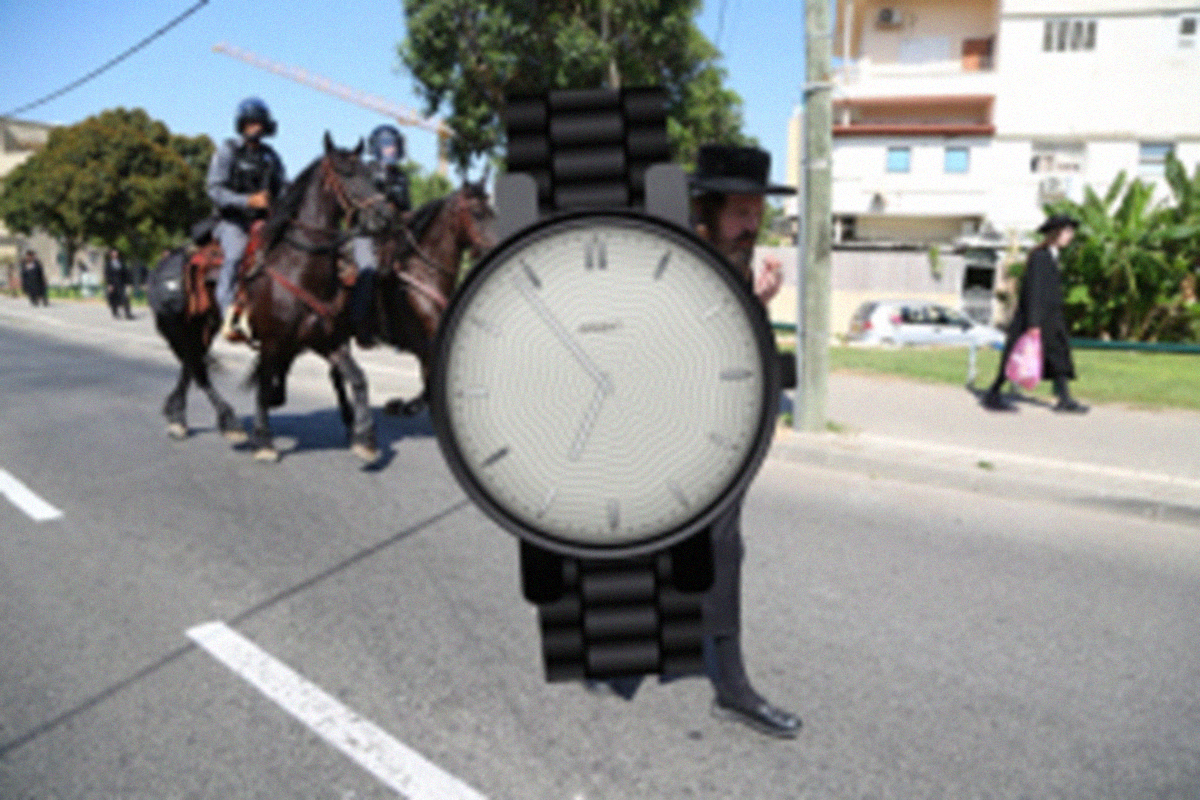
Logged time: 6 h 54 min
